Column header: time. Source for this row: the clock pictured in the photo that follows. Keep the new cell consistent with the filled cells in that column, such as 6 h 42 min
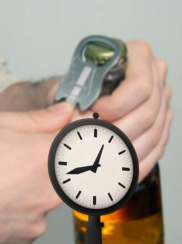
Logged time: 12 h 42 min
